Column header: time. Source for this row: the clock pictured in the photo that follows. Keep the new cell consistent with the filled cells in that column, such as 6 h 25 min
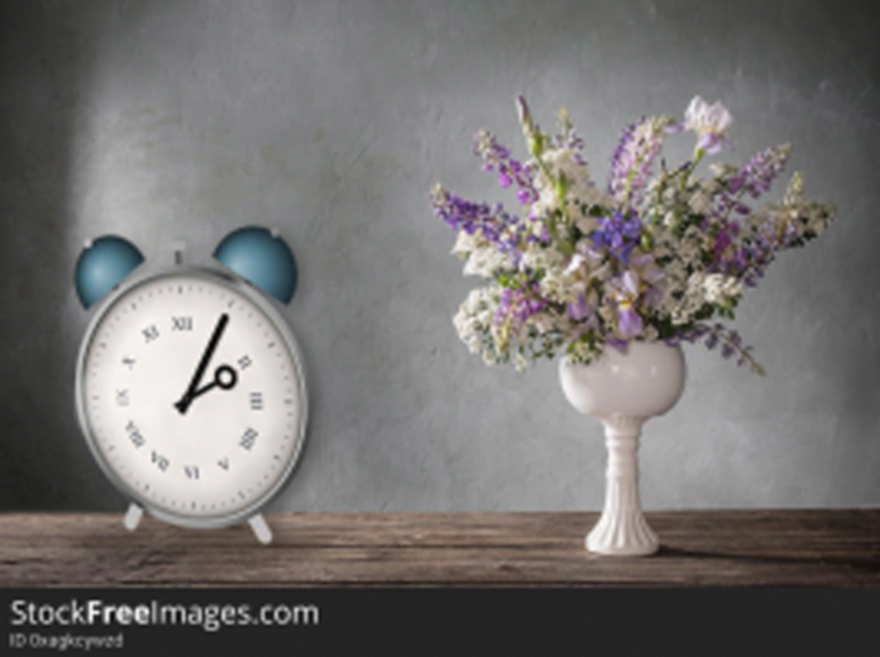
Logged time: 2 h 05 min
